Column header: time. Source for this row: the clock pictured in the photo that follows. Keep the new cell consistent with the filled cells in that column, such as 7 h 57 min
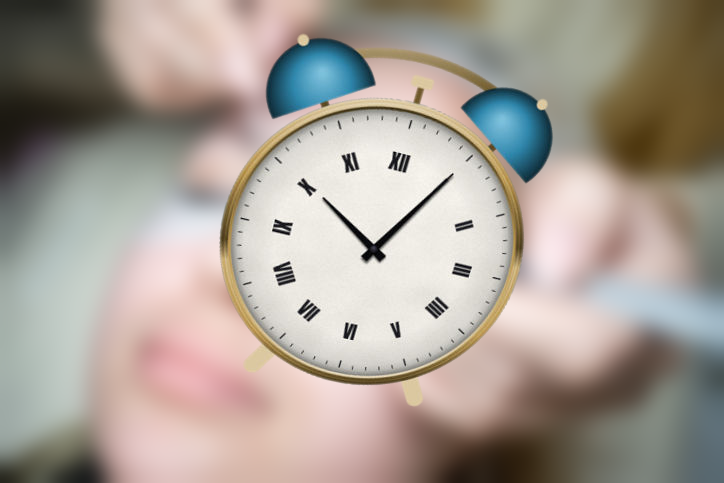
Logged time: 10 h 05 min
